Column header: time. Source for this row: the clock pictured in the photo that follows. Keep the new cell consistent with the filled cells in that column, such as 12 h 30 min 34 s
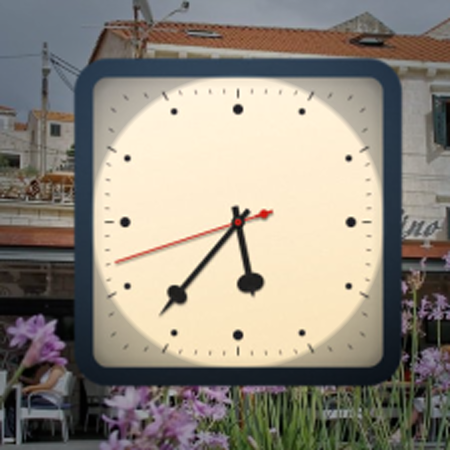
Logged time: 5 h 36 min 42 s
